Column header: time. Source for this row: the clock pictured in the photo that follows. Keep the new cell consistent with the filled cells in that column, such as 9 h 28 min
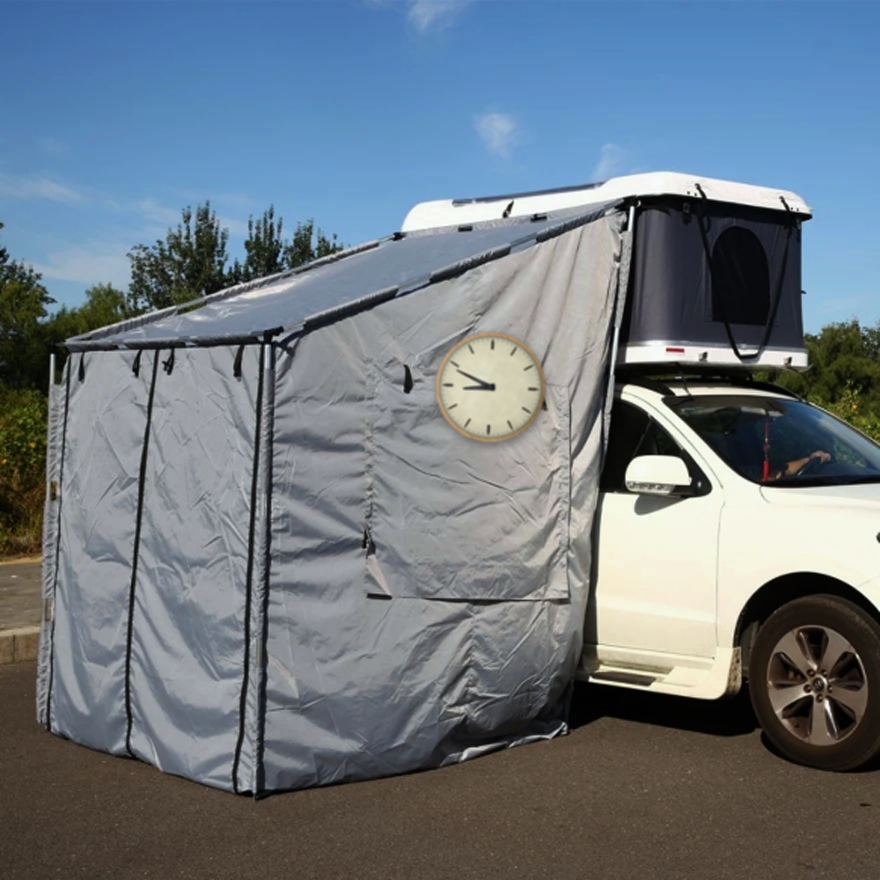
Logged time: 8 h 49 min
